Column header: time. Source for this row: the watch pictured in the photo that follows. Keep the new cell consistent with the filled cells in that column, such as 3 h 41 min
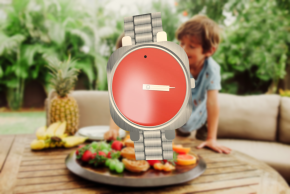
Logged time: 3 h 16 min
